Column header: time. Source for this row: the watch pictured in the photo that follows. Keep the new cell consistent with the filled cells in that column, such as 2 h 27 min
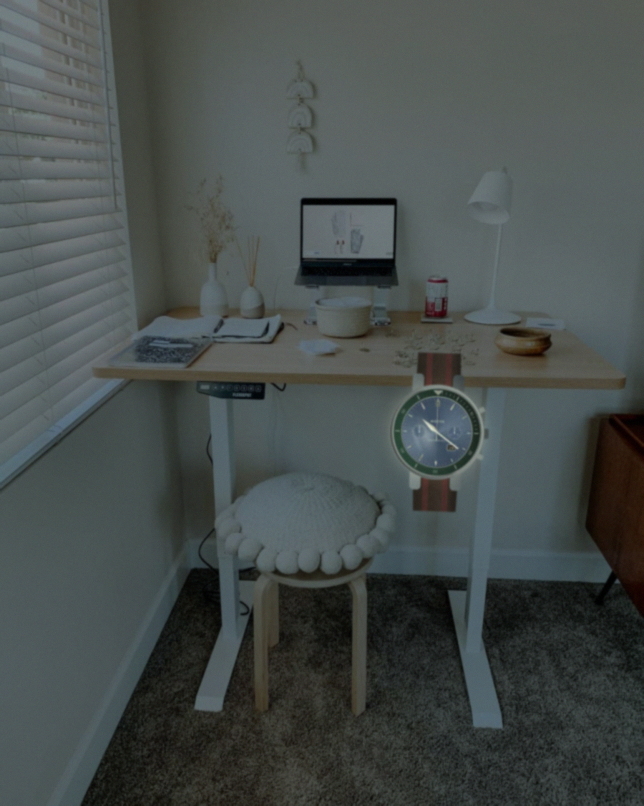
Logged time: 10 h 21 min
